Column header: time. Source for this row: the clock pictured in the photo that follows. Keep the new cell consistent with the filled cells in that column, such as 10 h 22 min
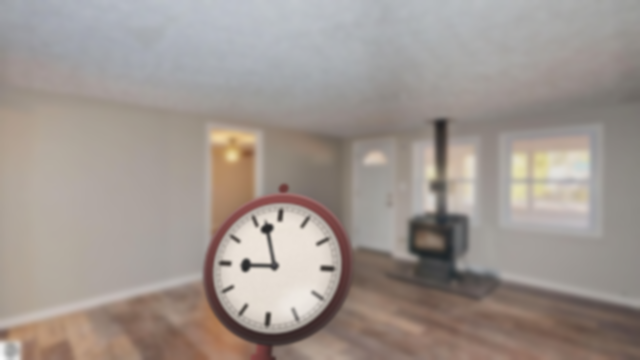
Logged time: 8 h 57 min
